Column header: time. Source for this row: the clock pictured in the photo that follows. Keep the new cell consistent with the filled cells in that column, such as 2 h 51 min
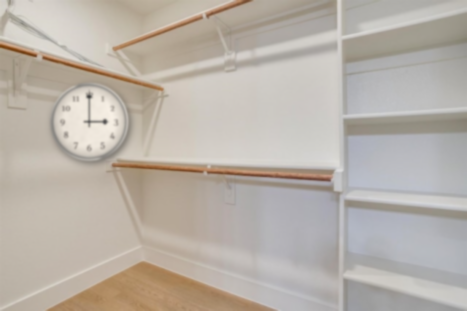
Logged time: 3 h 00 min
